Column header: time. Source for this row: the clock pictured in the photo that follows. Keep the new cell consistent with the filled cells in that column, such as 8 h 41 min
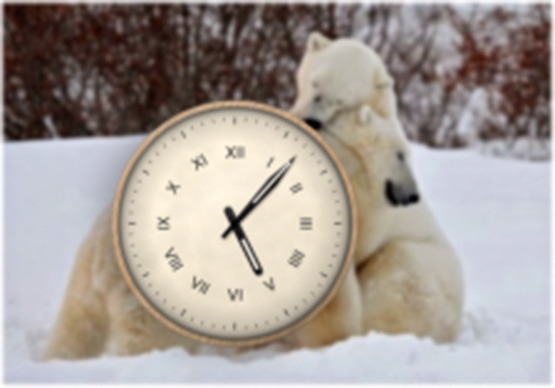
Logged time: 5 h 07 min
